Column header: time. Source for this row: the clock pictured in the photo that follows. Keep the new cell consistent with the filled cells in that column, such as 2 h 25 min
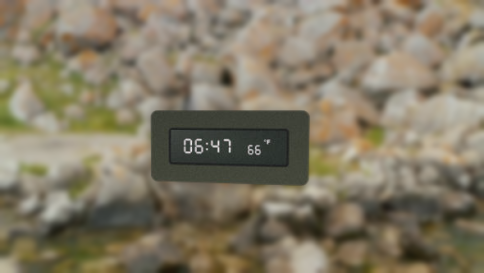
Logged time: 6 h 47 min
